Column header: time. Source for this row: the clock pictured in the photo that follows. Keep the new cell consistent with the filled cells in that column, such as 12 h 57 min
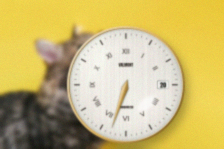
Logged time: 6 h 33 min
